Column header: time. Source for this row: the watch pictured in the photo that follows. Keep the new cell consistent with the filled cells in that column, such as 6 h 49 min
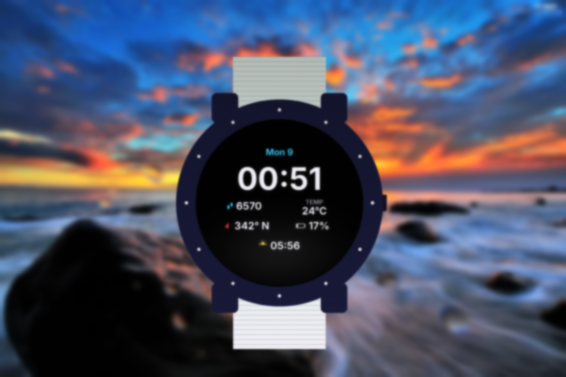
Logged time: 0 h 51 min
